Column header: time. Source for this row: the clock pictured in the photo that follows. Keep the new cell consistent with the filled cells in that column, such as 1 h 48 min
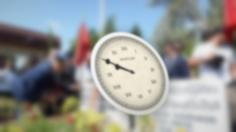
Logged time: 9 h 50 min
